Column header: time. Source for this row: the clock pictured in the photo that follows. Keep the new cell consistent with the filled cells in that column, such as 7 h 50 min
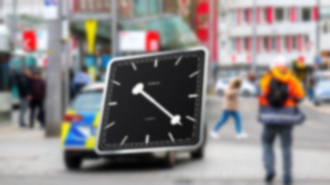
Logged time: 10 h 22 min
